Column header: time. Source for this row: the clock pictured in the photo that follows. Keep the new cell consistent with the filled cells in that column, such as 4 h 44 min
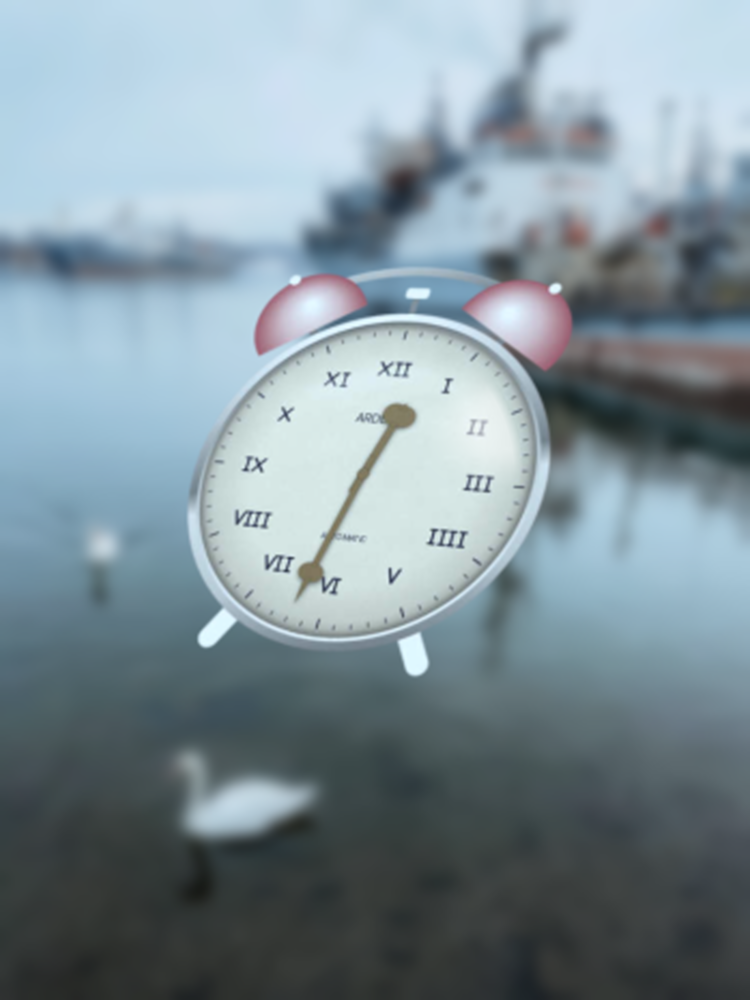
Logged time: 12 h 32 min
